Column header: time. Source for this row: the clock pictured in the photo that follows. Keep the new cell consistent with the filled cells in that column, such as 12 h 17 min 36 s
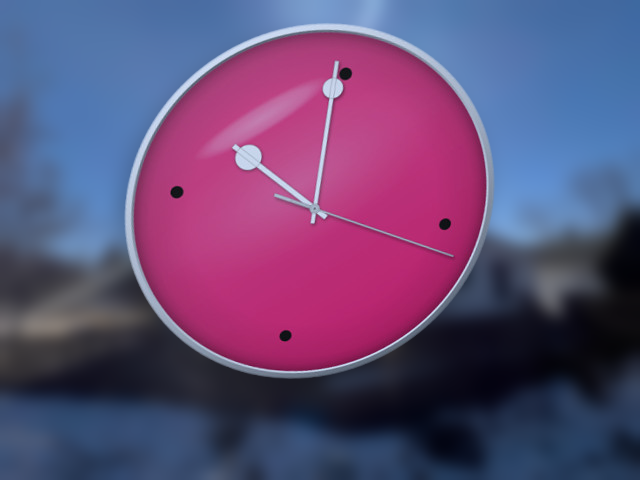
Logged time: 9 h 59 min 17 s
